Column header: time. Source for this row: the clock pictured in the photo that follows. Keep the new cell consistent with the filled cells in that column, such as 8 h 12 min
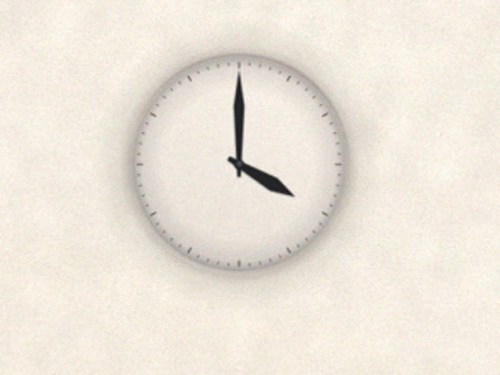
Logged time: 4 h 00 min
